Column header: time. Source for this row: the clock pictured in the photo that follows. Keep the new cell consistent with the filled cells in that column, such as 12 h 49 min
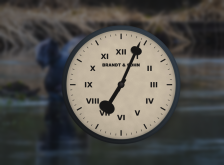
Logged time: 7 h 04 min
